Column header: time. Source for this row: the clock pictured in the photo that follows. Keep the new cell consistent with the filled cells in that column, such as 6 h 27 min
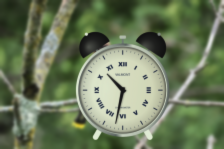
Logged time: 10 h 32 min
